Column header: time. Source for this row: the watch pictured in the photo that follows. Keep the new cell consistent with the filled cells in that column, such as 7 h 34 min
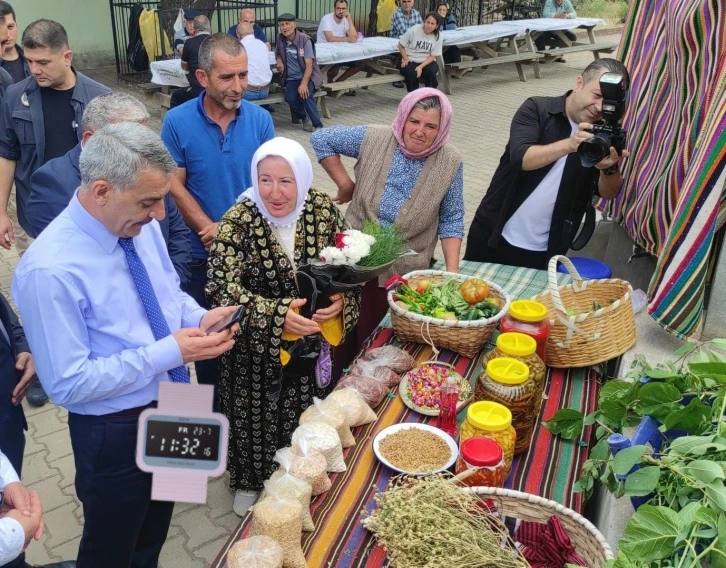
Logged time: 11 h 32 min
